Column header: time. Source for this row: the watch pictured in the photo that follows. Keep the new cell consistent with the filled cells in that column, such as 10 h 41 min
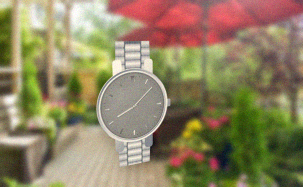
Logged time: 8 h 08 min
